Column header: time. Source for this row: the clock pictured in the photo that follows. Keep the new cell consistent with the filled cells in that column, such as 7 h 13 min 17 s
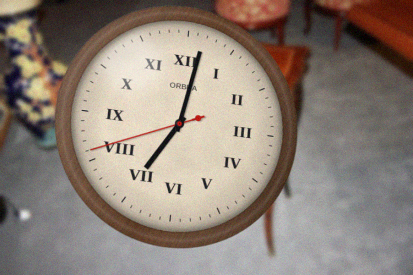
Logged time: 7 h 01 min 41 s
